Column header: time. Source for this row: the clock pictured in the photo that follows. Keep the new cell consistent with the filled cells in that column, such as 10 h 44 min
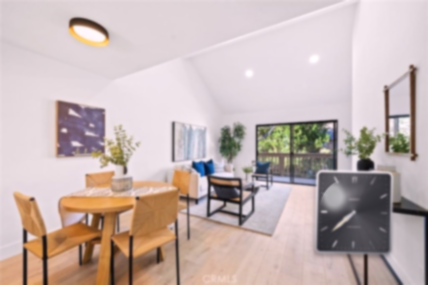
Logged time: 7 h 38 min
